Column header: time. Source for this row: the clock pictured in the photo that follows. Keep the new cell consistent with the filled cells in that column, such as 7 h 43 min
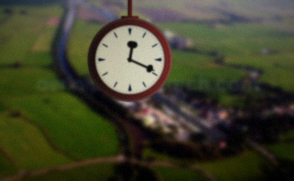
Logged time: 12 h 19 min
